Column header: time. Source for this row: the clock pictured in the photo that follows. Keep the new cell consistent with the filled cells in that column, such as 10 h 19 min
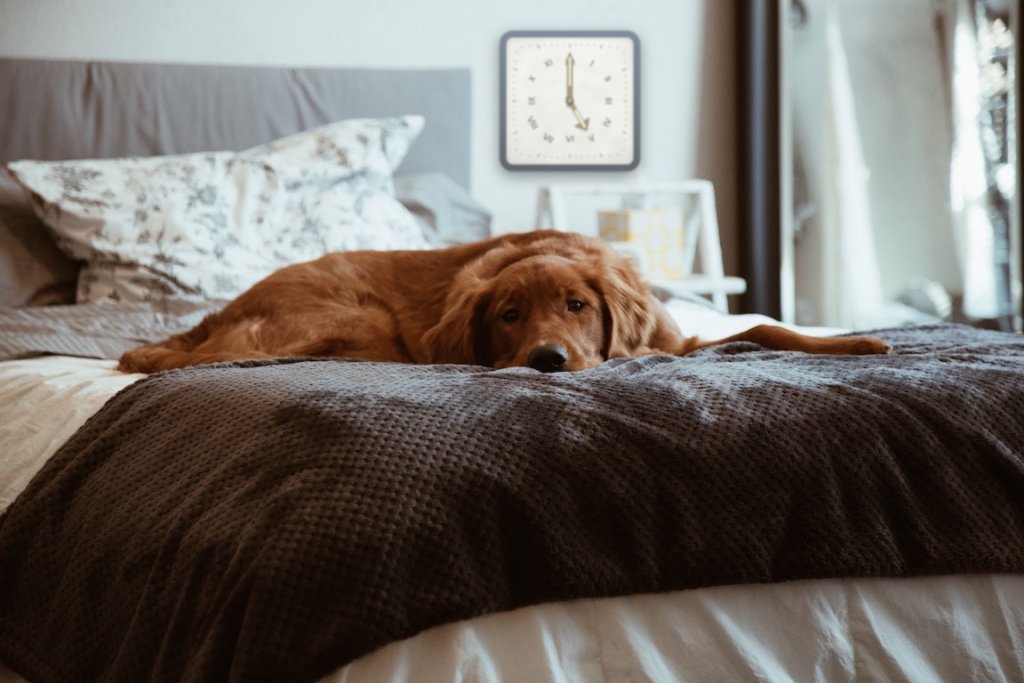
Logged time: 5 h 00 min
